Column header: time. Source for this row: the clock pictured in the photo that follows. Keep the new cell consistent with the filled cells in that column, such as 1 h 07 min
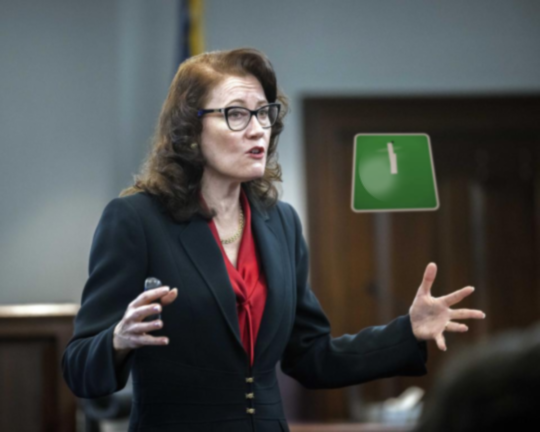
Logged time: 11 h 59 min
